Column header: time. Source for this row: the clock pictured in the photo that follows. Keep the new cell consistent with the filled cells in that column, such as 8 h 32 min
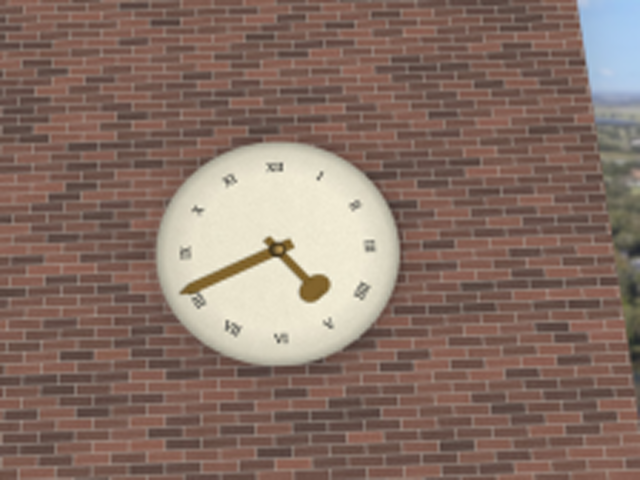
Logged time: 4 h 41 min
